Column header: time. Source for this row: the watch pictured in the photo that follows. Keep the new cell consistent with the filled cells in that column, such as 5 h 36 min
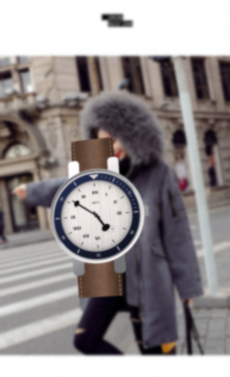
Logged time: 4 h 51 min
